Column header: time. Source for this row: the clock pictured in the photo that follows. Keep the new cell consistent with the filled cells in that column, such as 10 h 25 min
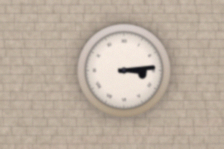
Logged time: 3 h 14 min
